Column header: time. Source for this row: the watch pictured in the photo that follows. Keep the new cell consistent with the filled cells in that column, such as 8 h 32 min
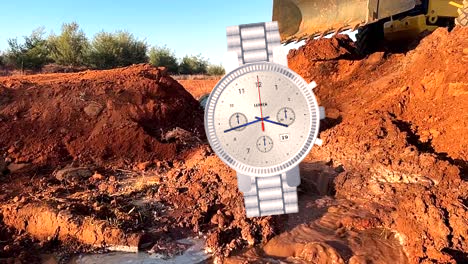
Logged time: 3 h 43 min
